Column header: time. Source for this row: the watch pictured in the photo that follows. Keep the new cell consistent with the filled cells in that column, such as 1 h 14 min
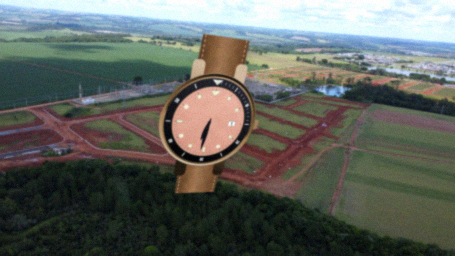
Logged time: 6 h 31 min
